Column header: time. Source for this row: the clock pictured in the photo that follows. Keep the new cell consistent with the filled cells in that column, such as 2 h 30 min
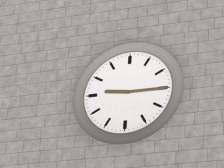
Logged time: 9 h 15 min
